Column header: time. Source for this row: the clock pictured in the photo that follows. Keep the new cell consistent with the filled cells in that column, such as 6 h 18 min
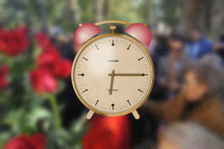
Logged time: 6 h 15 min
